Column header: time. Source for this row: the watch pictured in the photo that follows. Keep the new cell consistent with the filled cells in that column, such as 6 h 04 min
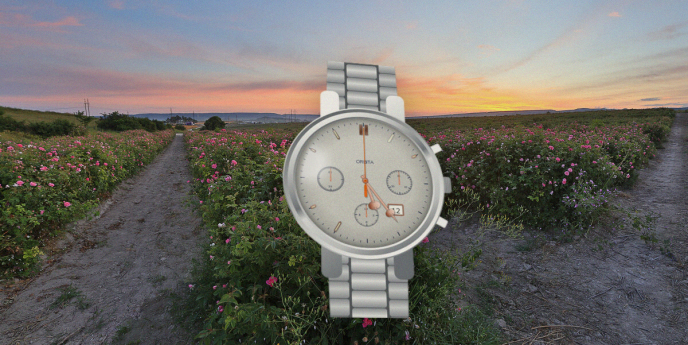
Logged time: 5 h 24 min
